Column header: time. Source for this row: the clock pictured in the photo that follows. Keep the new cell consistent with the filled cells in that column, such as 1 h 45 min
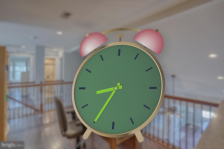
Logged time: 8 h 35 min
